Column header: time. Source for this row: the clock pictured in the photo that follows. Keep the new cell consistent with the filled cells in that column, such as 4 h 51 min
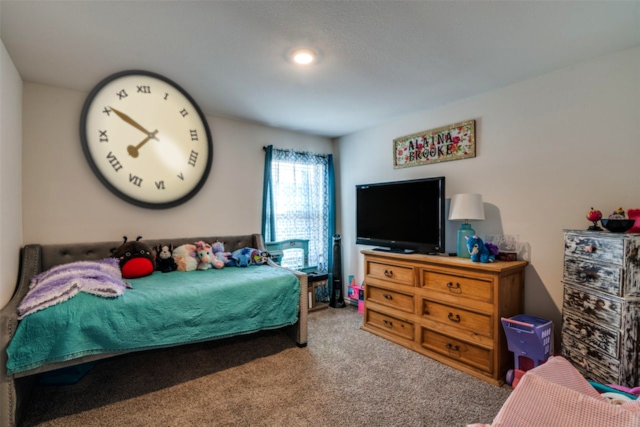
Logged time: 7 h 51 min
